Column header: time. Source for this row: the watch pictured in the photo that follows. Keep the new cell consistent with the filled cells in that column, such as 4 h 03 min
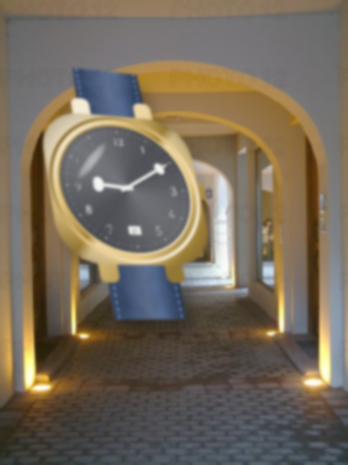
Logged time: 9 h 10 min
